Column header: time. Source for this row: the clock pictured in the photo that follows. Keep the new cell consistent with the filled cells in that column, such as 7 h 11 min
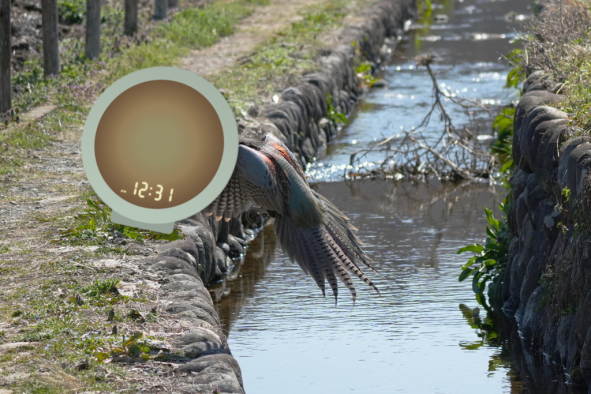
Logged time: 12 h 31 min
